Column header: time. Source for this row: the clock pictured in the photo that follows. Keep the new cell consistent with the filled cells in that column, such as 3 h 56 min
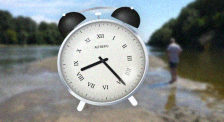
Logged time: 8 h 24 min
